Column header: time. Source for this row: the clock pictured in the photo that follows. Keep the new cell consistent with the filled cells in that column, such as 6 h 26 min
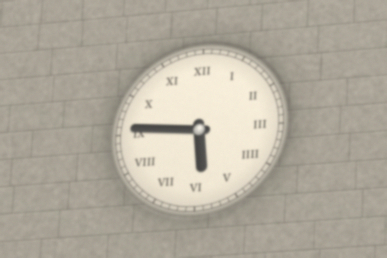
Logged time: 5 h 46 min
